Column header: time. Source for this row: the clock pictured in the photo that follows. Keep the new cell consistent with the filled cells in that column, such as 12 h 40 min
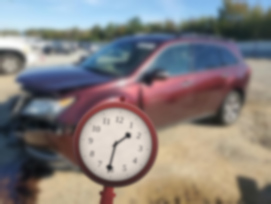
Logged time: 1 h 31 min
